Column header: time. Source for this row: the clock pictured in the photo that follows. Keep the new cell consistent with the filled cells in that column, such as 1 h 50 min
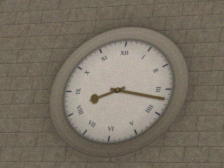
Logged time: 8 h 17 min
